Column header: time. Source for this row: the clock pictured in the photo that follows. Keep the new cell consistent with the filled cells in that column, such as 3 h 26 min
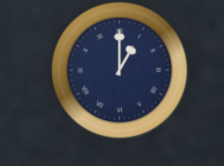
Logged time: 1 h 00 min
